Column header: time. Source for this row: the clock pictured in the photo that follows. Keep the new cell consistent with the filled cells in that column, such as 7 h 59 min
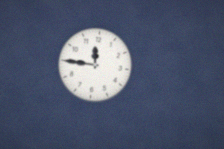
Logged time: 11 h 45 min
